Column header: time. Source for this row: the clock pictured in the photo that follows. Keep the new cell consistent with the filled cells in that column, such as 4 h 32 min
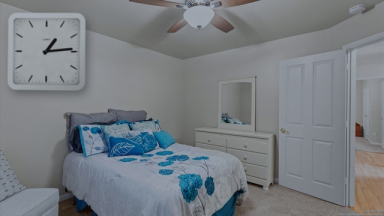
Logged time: 1 h 14 min
